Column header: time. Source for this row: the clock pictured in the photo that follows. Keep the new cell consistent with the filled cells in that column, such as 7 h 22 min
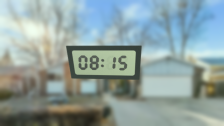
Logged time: 8 h 15 min
